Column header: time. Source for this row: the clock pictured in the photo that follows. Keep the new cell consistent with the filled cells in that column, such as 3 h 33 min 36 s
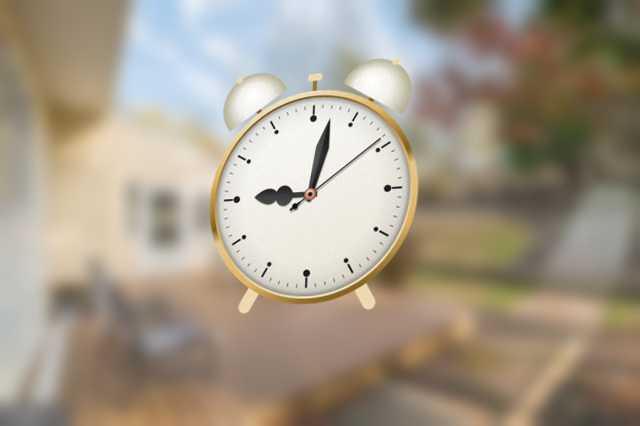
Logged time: 9 h 02 min 09 s
